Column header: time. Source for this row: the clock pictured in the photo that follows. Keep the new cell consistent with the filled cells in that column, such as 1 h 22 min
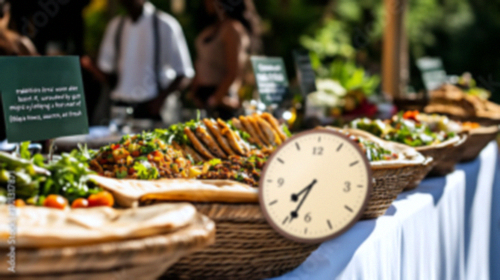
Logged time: 7 h 34 min
